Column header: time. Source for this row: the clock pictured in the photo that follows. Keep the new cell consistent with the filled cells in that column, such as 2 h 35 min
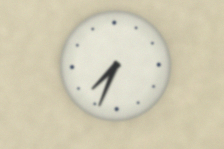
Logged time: 7 h 34 min
